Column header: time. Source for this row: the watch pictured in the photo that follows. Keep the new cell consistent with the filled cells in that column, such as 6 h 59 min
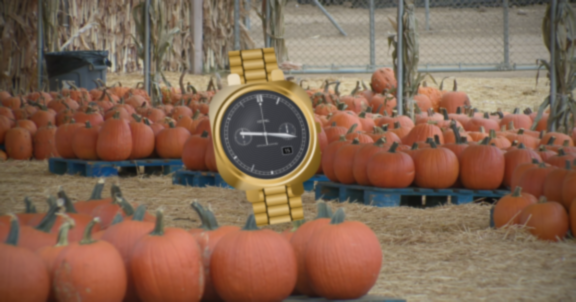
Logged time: 9 h 17 min
